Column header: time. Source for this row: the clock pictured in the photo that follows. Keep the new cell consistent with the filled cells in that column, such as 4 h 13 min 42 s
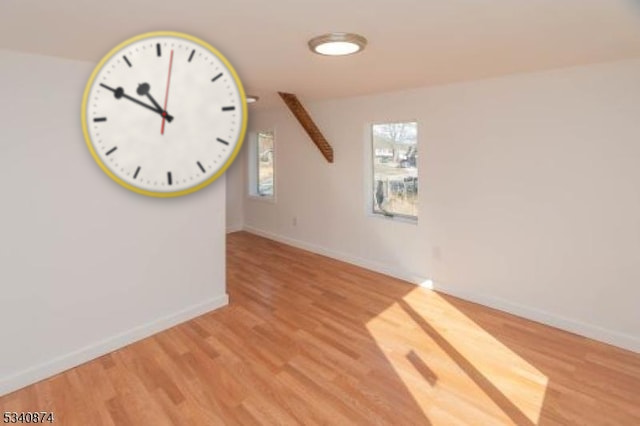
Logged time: 10 h 50 min 02 s
